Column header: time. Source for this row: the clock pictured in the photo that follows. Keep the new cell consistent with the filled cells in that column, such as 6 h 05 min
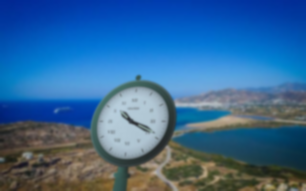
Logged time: 10 h 19 min
